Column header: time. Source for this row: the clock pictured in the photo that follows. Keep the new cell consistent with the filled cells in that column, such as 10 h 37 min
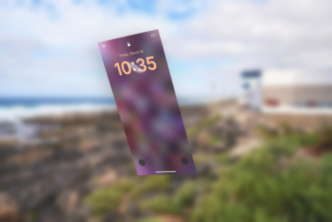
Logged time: 10 h 35 min
